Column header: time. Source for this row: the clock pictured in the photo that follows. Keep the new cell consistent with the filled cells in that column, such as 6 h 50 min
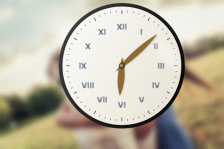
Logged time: 6 h 08 min
